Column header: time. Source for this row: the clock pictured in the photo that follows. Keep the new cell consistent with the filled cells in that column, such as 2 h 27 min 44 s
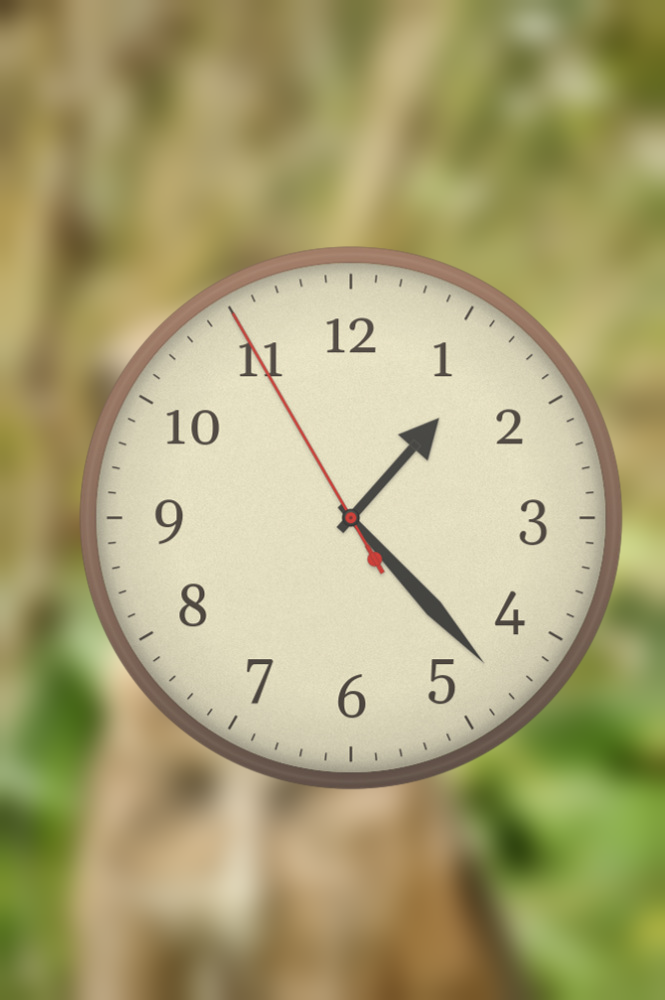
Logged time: 1 h 22 min 55 s
